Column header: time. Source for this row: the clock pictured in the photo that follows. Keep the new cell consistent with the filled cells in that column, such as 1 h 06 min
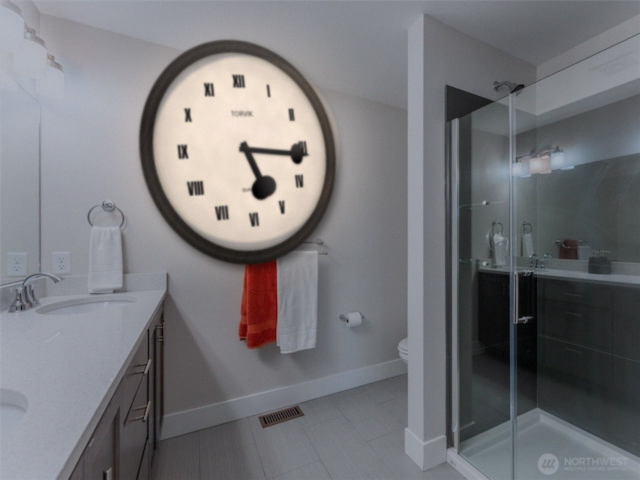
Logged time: 5 h 16 min
